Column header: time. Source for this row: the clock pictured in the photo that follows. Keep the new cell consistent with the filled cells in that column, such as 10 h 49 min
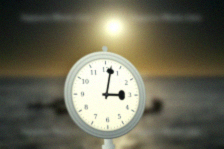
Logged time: 3 h 02 min
